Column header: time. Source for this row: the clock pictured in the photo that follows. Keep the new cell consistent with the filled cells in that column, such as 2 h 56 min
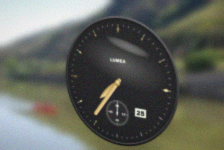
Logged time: 7 h 36 min
